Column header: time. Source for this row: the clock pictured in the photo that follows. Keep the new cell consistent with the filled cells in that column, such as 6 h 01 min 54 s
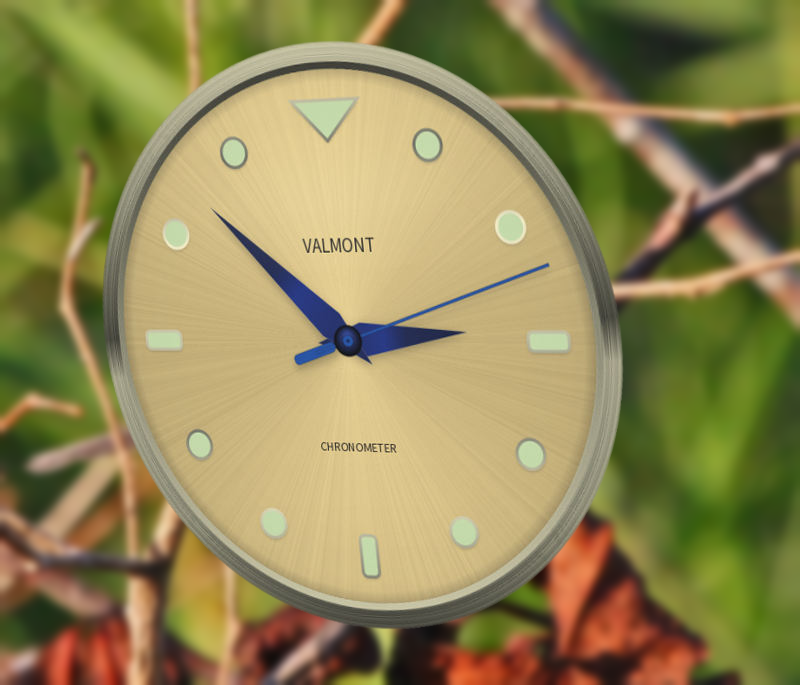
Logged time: 2 h 52 min 12 s
